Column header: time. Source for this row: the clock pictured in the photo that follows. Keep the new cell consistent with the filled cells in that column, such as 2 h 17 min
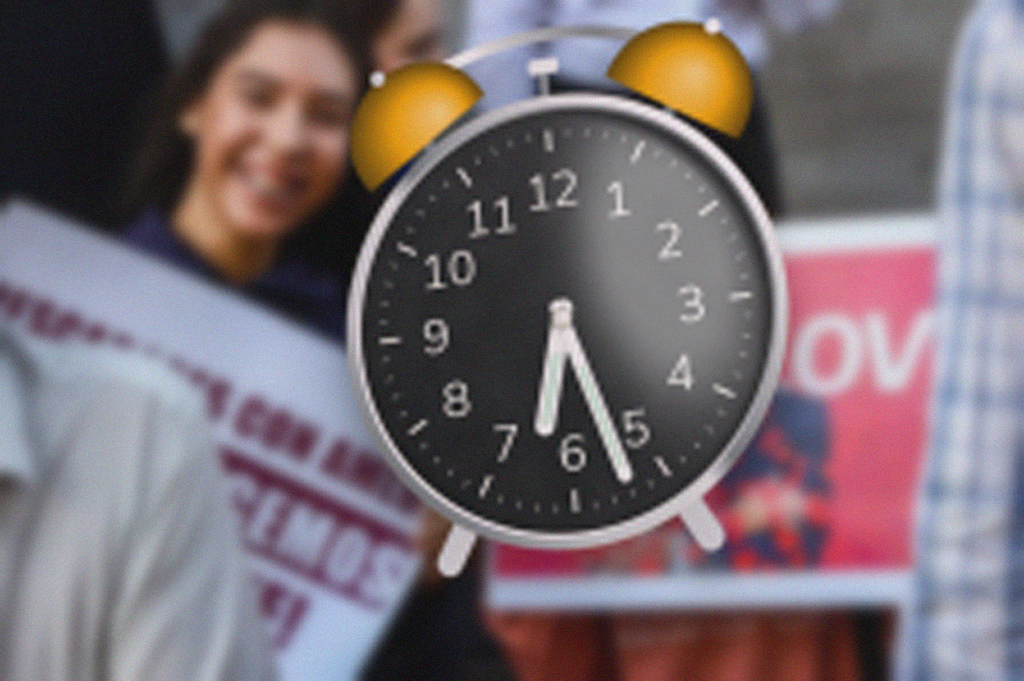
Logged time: 6 h 27 min
